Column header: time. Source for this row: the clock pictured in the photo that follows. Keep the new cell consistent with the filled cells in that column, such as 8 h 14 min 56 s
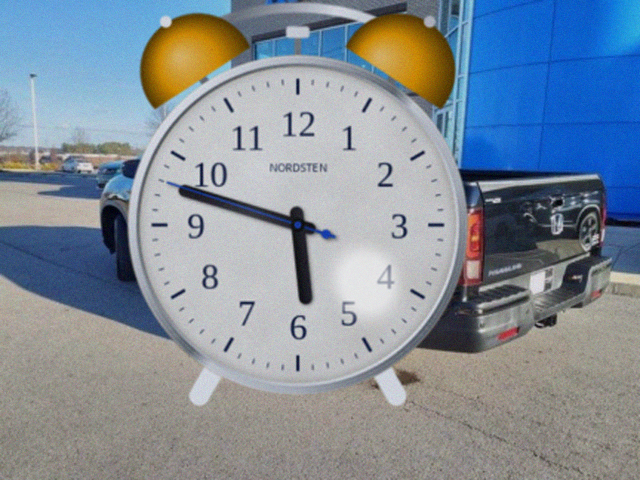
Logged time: 5 h 47 min 48 s
